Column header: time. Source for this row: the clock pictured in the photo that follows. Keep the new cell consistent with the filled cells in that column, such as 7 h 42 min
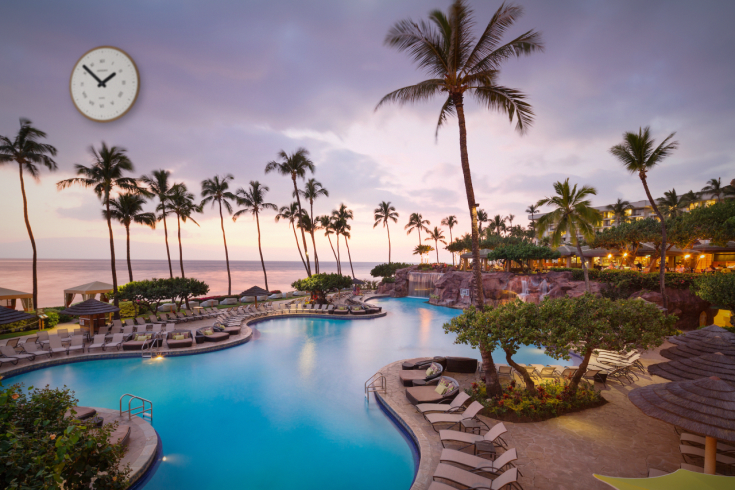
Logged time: 1 h 52 min
